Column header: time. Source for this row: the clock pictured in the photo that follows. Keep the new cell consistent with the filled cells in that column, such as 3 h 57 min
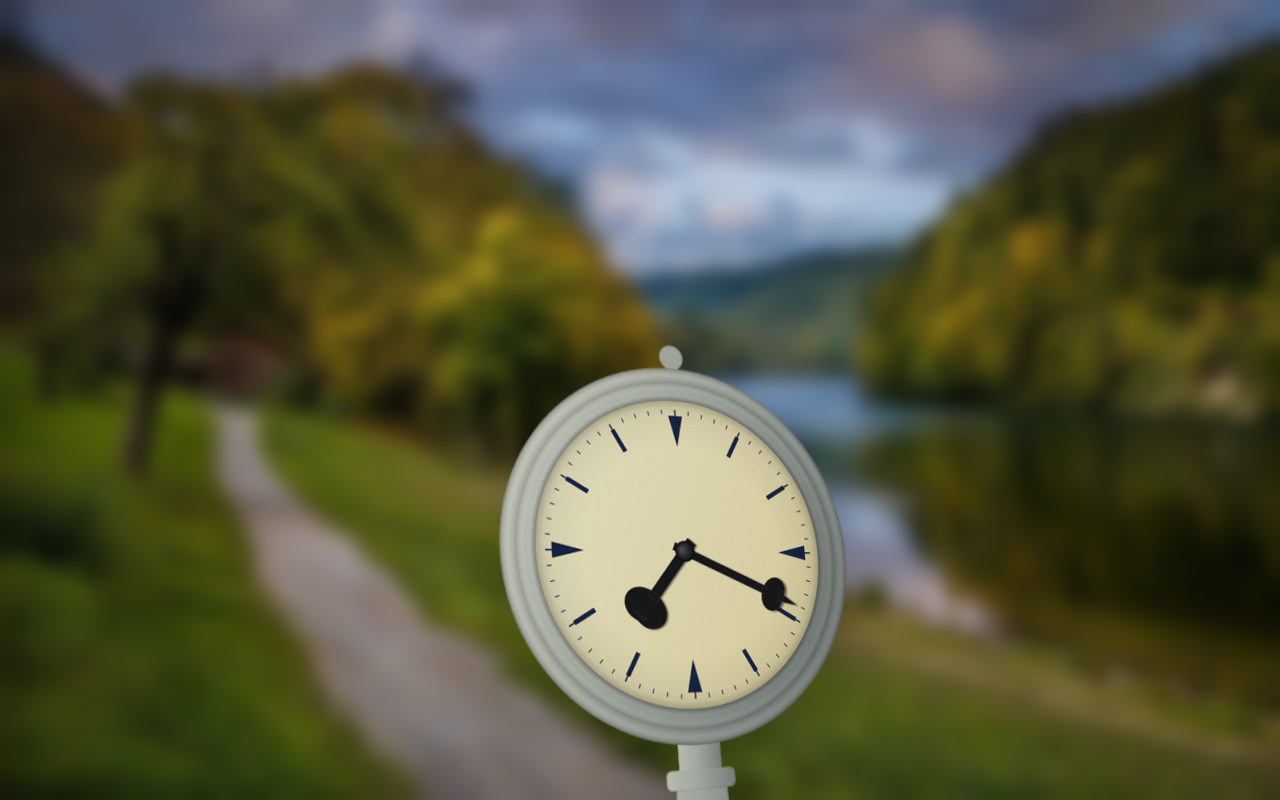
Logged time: 7 h 19 min
